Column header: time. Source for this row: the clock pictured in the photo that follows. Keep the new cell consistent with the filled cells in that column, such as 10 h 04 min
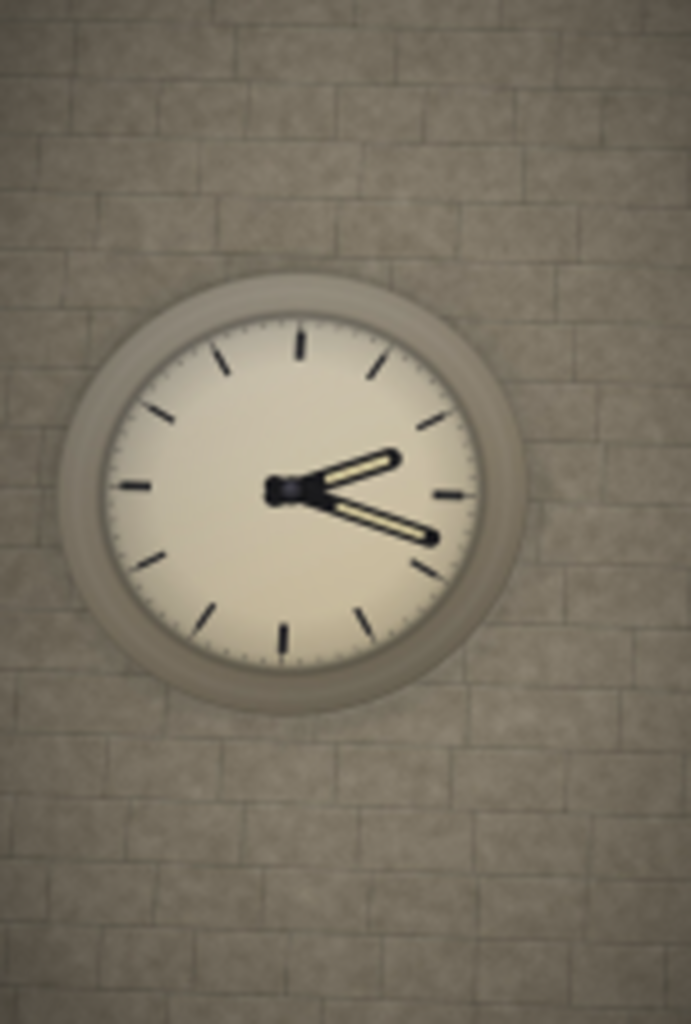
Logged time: 2 h 18 min
